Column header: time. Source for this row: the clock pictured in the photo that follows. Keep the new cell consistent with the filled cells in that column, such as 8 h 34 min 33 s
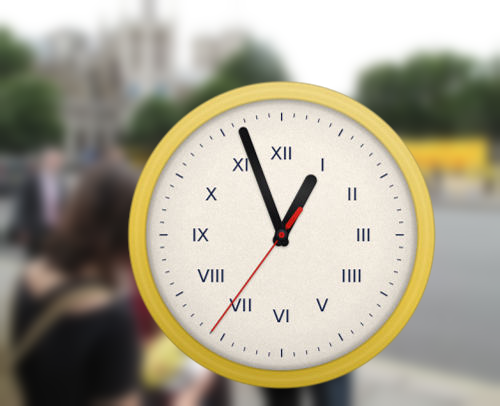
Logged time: 12 h 56 min 36 s
